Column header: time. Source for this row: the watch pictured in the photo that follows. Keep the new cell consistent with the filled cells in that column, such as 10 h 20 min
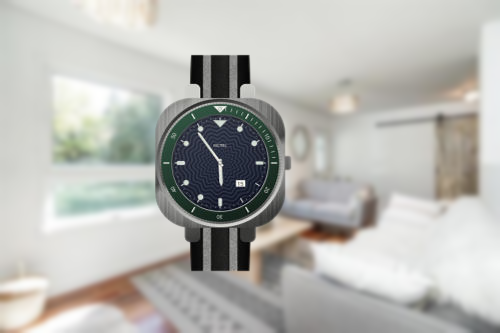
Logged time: 5 h 54 min
